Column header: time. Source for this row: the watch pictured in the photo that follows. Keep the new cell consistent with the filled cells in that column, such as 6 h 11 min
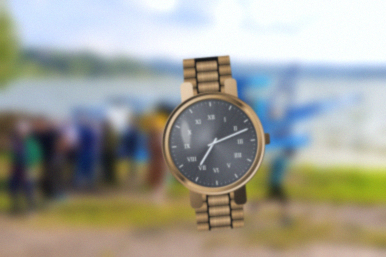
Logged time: 7 h 12 min
